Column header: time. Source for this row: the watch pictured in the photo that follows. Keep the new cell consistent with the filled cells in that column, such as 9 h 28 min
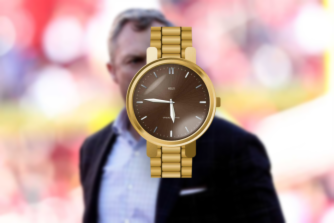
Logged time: 5 h 46 min
